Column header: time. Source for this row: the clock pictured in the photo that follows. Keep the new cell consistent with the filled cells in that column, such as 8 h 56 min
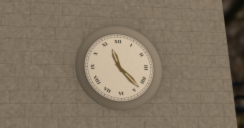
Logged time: 11 h 23 min
